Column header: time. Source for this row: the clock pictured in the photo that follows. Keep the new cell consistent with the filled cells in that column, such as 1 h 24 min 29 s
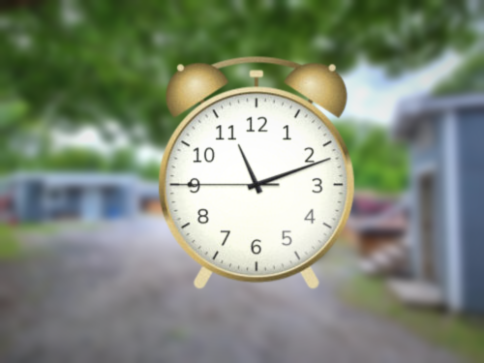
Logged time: 11 h 11 min 45 s
